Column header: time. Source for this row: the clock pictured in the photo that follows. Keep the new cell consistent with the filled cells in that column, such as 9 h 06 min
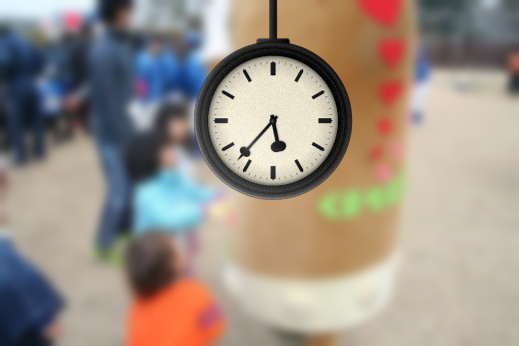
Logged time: 5 h 37 min
